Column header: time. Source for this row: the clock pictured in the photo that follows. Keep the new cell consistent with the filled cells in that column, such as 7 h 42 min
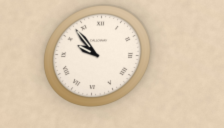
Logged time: 9 h 53 min
